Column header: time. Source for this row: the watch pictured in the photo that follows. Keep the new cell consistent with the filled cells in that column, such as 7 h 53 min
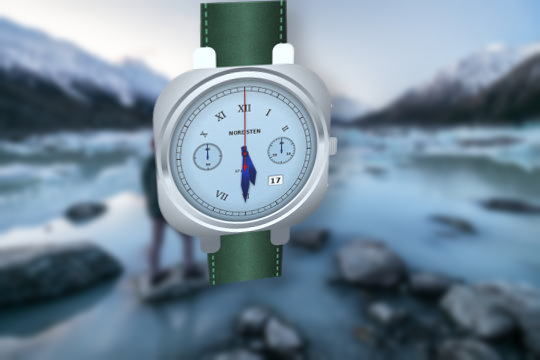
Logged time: 5 h 30 min
